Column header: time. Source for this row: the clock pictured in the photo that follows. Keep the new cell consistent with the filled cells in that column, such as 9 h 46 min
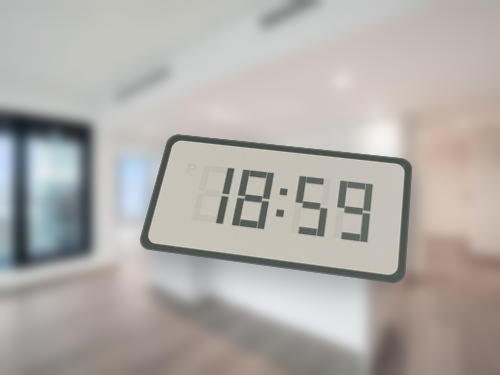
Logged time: 18 h 59 min
